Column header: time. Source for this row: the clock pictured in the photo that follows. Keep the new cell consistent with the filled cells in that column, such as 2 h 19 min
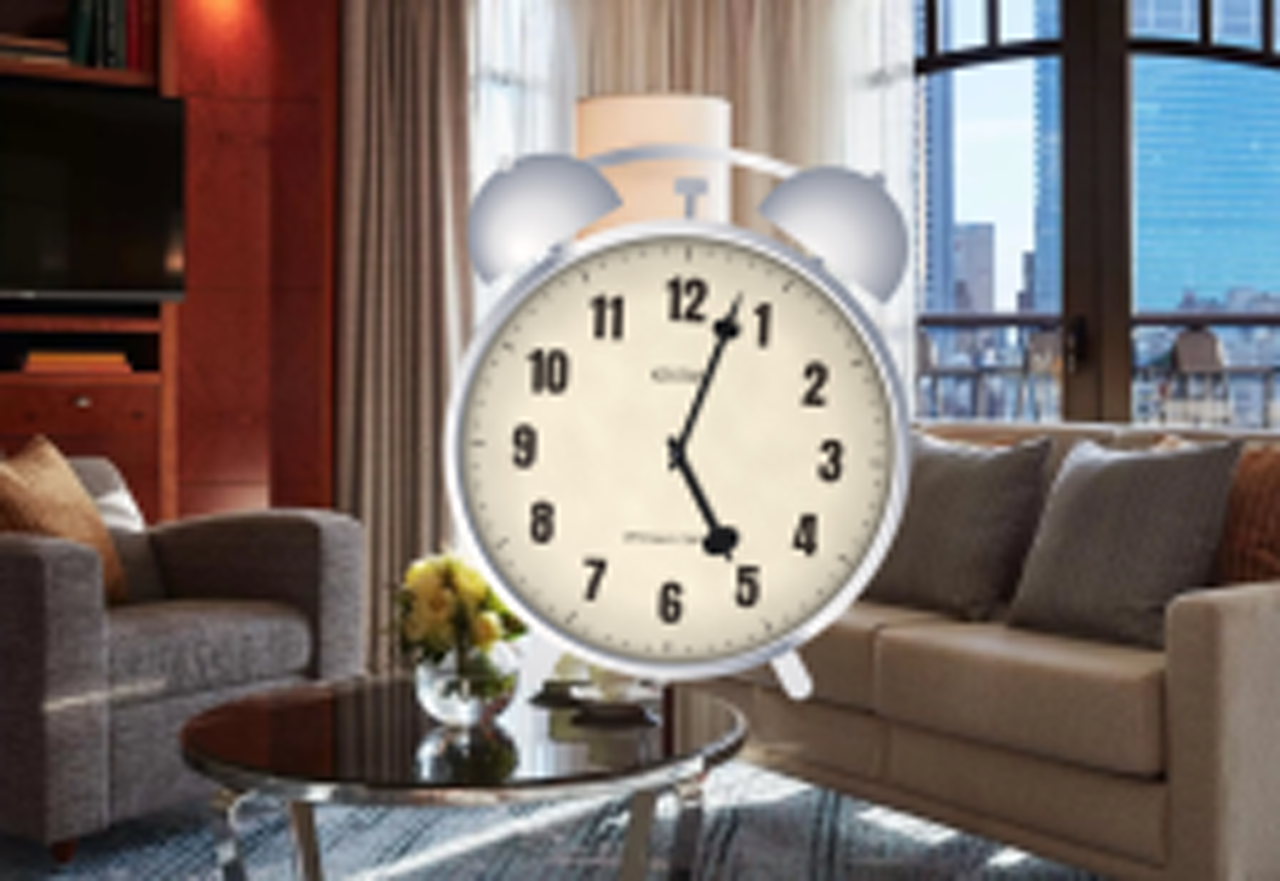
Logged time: 5 h 03 min
